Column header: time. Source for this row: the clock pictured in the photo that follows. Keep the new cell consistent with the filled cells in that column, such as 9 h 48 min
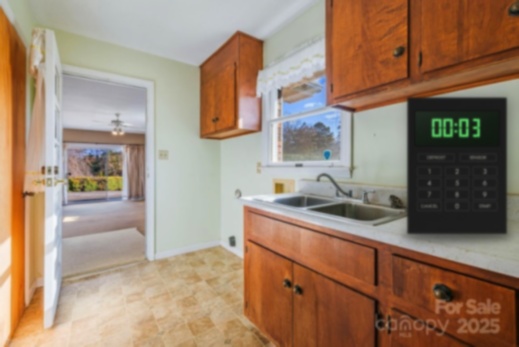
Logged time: 0 h 03 min
